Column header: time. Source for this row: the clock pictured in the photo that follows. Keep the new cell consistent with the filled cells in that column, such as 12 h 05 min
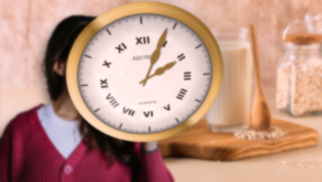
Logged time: 2 h 04 min
